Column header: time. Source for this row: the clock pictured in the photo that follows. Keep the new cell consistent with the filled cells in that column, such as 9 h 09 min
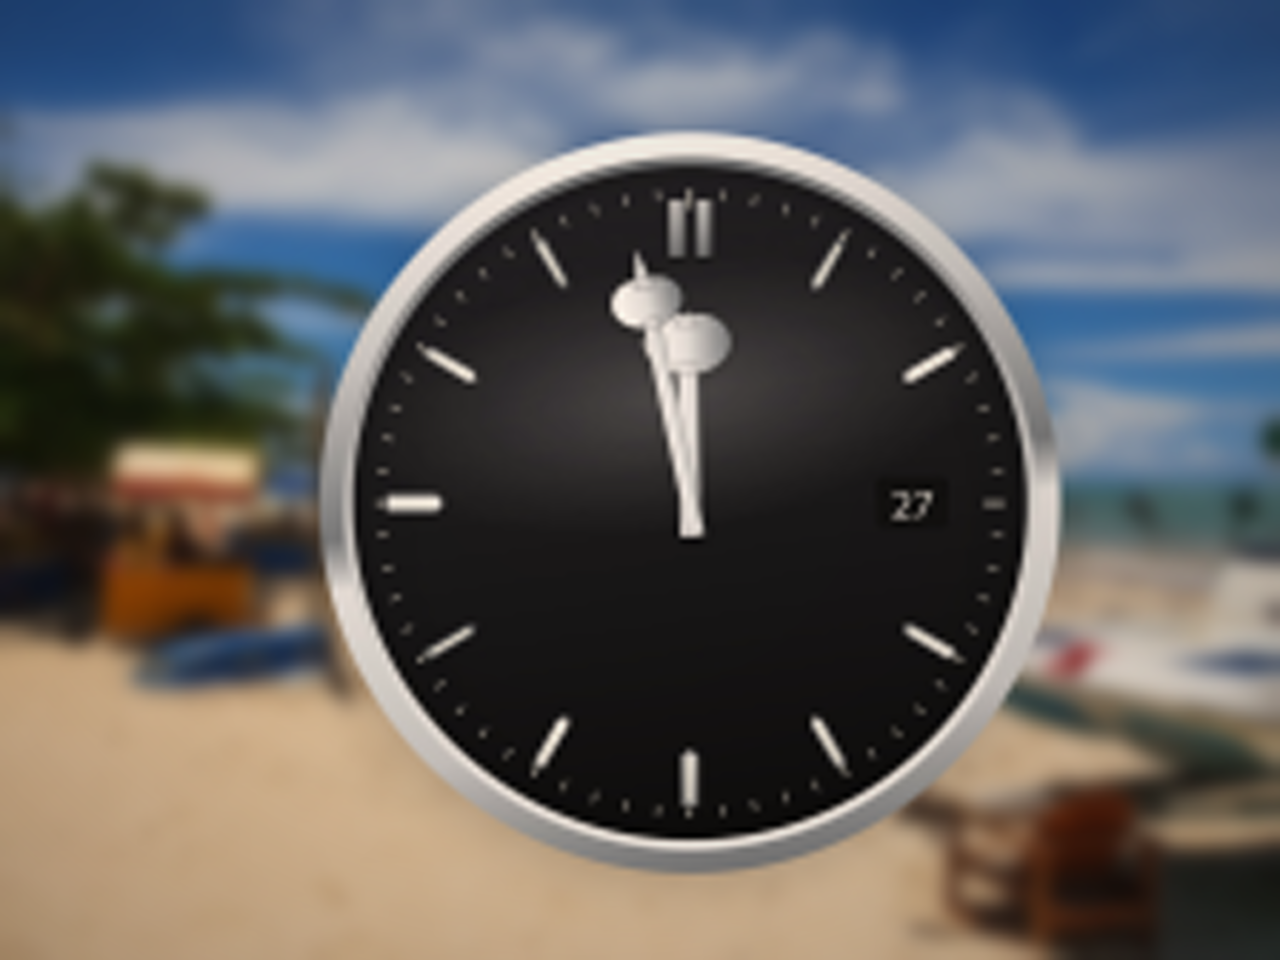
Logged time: 11 h 58 min
